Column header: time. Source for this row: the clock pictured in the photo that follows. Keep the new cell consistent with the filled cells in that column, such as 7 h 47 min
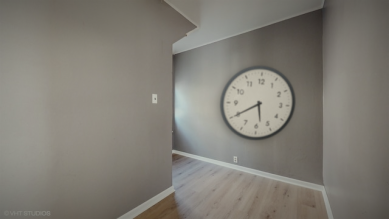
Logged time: 5 h 40 min
